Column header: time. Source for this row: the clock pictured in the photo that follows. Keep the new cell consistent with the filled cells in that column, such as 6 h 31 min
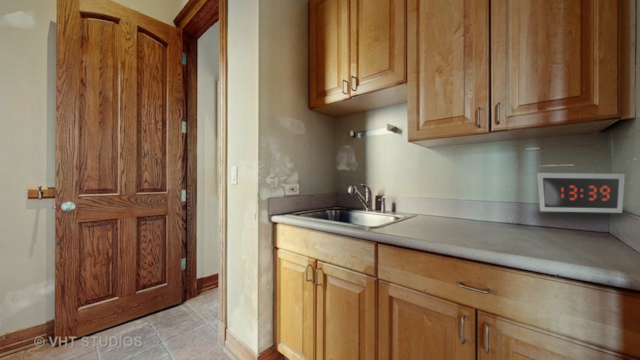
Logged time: 13 h 39 min
